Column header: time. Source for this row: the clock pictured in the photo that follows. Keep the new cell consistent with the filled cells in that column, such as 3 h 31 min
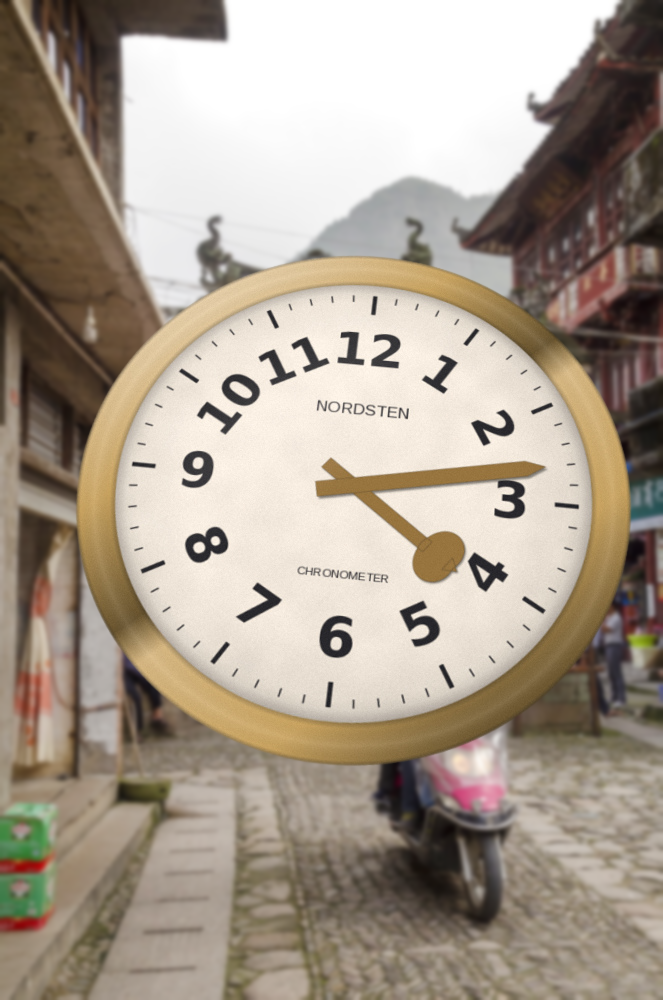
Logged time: 4 h 13 min
